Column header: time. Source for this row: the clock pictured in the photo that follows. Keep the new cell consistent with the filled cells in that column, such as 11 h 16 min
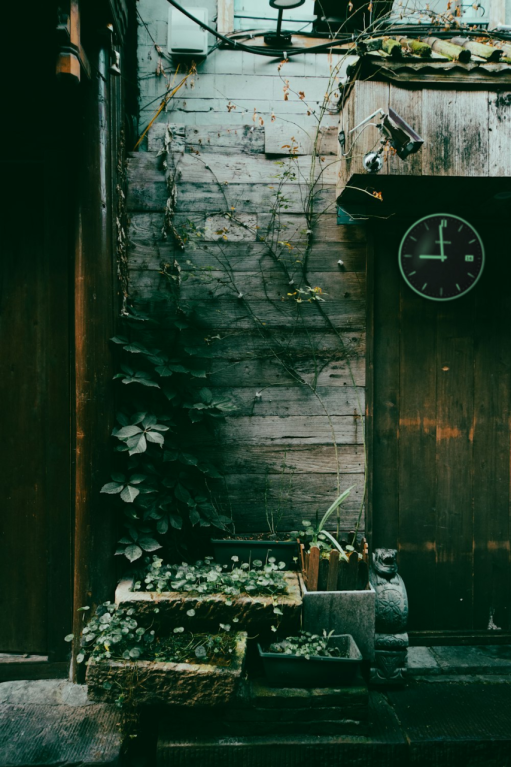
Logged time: 8 h 59 min
